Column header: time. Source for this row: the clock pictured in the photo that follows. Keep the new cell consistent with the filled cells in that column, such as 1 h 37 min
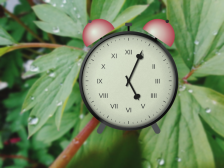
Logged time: 5 h 04 min
